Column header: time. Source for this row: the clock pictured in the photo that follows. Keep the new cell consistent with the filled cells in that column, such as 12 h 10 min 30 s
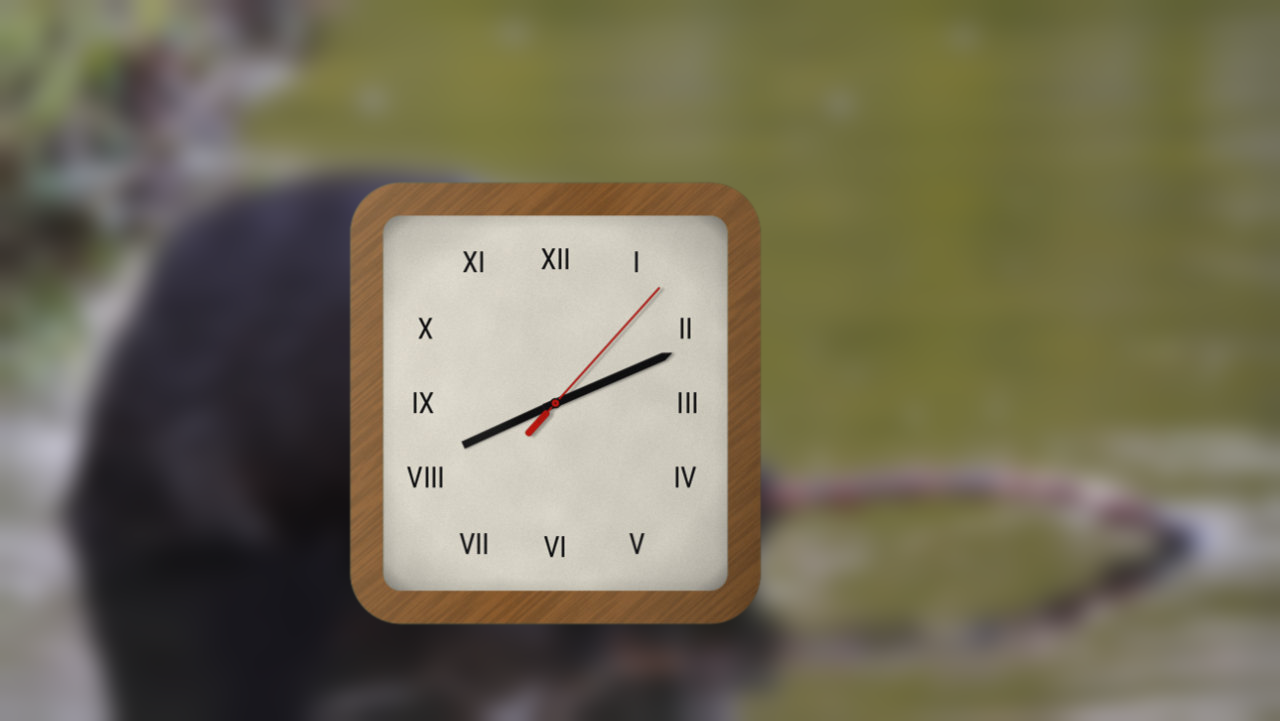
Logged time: 8 h 11 min 07 s
